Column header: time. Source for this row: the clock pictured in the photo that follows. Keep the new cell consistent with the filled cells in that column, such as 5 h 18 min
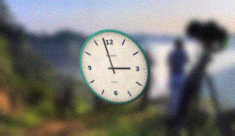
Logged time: 2 h 58 min
